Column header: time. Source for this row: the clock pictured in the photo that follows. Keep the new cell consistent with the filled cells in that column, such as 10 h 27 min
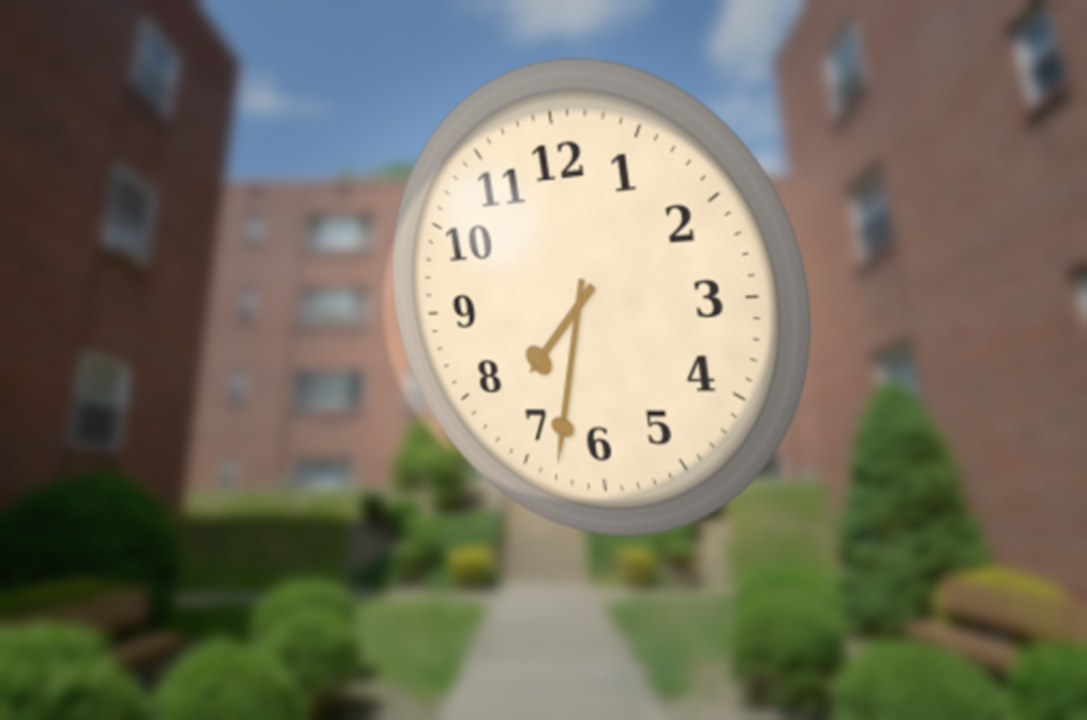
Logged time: 7 h 33 min
